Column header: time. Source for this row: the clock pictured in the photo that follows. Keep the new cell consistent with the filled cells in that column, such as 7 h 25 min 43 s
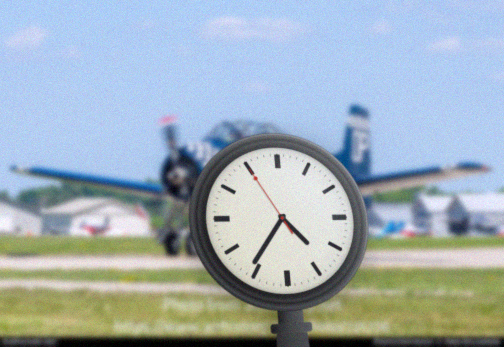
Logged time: 4 h 35 min 55 s
